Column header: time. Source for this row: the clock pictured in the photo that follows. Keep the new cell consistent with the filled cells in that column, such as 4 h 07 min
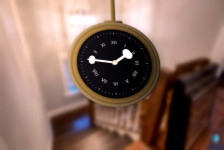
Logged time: 1 h 46 min
